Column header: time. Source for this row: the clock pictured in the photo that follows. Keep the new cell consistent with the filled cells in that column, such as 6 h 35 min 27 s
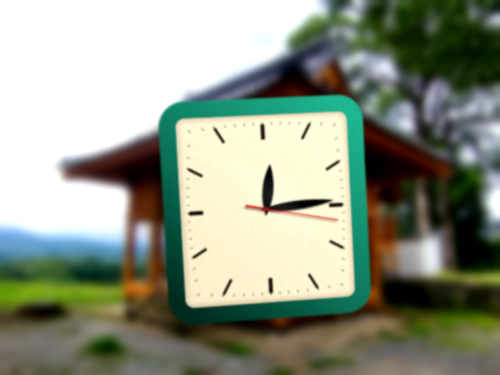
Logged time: 12 h 14 min 17 s
